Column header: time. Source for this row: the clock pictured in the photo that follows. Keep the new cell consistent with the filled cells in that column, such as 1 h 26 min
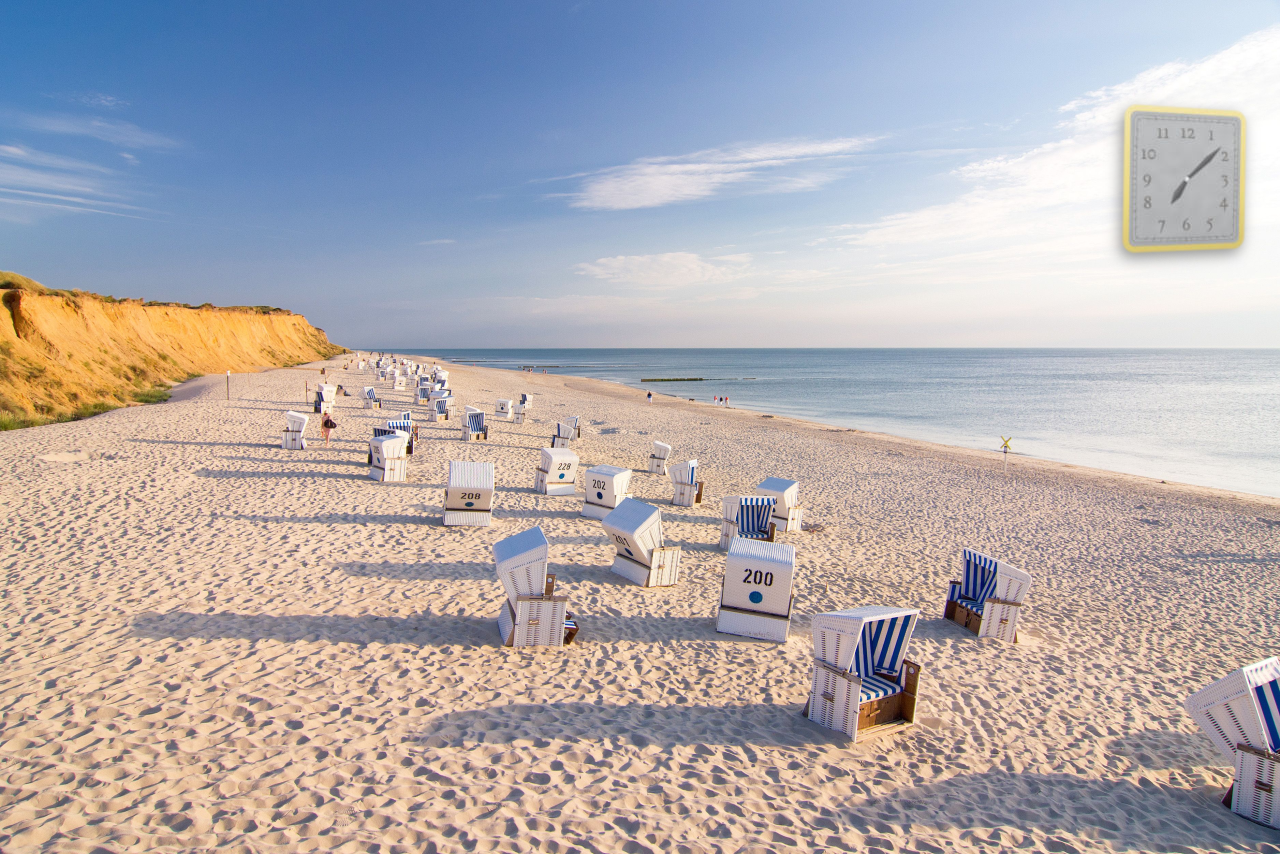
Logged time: 7 h 08 min
